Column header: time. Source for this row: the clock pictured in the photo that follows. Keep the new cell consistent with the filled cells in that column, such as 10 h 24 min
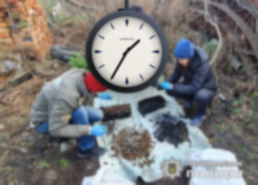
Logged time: 1 h 35 min
